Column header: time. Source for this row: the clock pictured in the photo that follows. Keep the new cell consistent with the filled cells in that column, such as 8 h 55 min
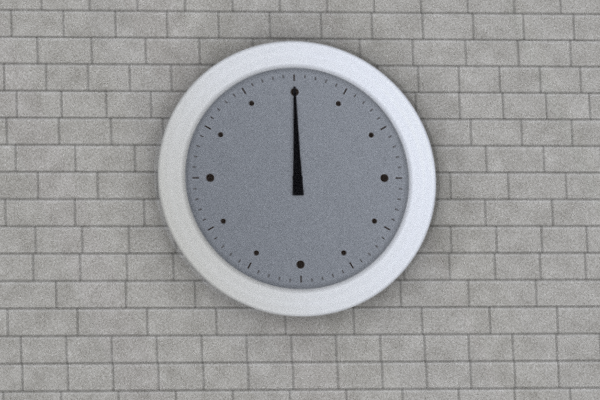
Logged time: 12 h 00 min
